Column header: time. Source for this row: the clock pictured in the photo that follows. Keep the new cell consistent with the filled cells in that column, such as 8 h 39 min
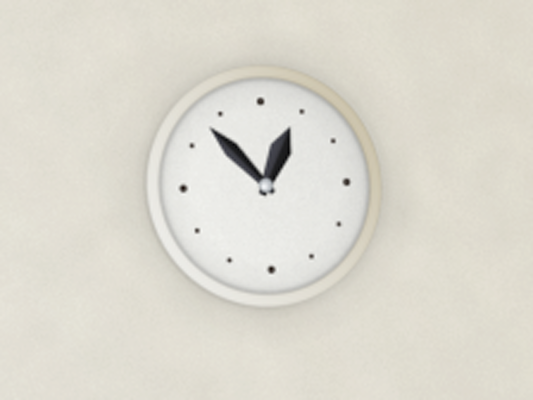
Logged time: 12 h 53 min
